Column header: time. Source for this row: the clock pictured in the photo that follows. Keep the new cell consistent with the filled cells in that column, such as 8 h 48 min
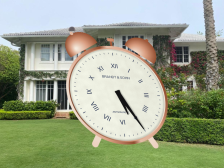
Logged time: 5 h 25 min
